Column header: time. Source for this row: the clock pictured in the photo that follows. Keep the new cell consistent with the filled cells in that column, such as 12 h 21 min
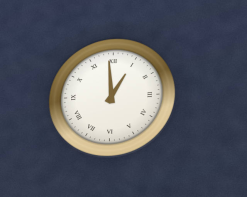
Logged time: 12 h 59 min
